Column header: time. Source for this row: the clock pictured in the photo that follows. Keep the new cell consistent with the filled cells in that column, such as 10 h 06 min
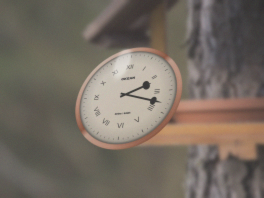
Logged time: 2 h 18 min
